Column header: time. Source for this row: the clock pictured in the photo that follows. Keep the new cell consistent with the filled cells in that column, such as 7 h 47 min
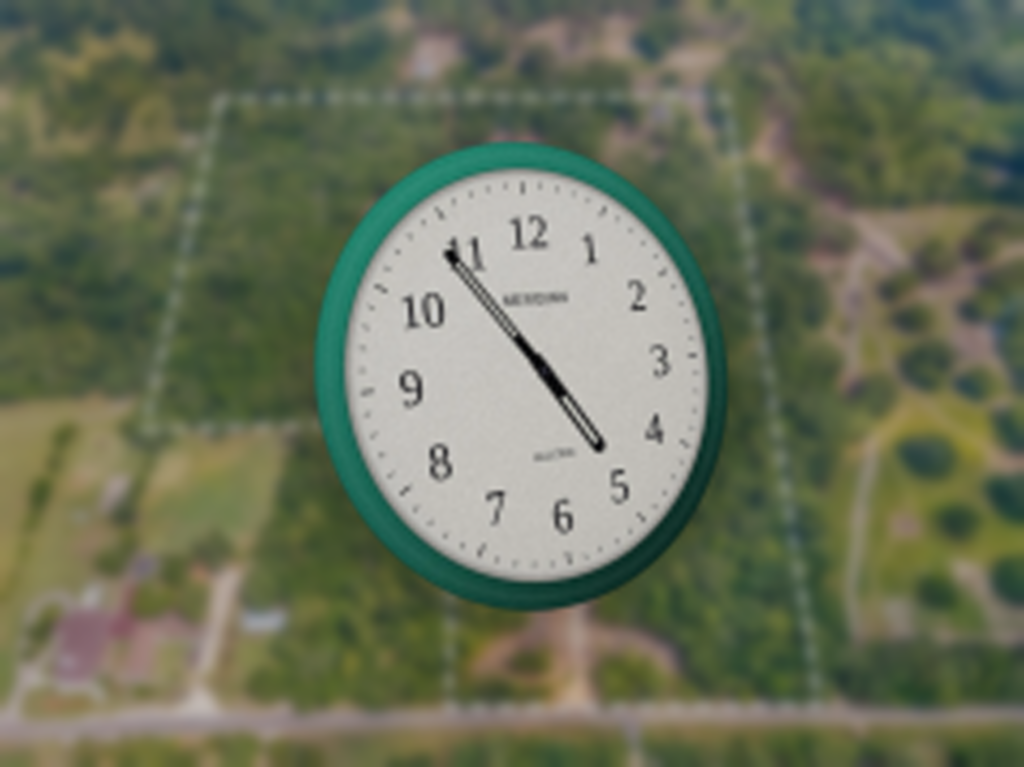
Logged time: 4 h 54 min
